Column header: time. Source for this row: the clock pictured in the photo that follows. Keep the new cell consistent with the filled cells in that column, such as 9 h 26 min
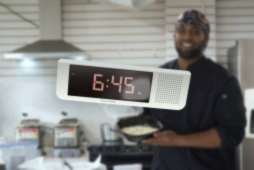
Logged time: 6 h 45 min
